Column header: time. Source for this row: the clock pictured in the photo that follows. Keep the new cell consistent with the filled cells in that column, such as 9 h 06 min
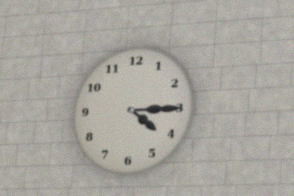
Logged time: 4 h 15 min
